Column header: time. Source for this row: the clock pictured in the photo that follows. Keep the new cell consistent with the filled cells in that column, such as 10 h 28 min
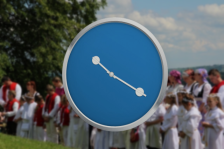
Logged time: 10 h 20 min
